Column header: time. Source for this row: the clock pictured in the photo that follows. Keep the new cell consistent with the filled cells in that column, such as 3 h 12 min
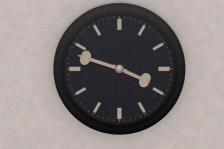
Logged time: 3 h 48 min
